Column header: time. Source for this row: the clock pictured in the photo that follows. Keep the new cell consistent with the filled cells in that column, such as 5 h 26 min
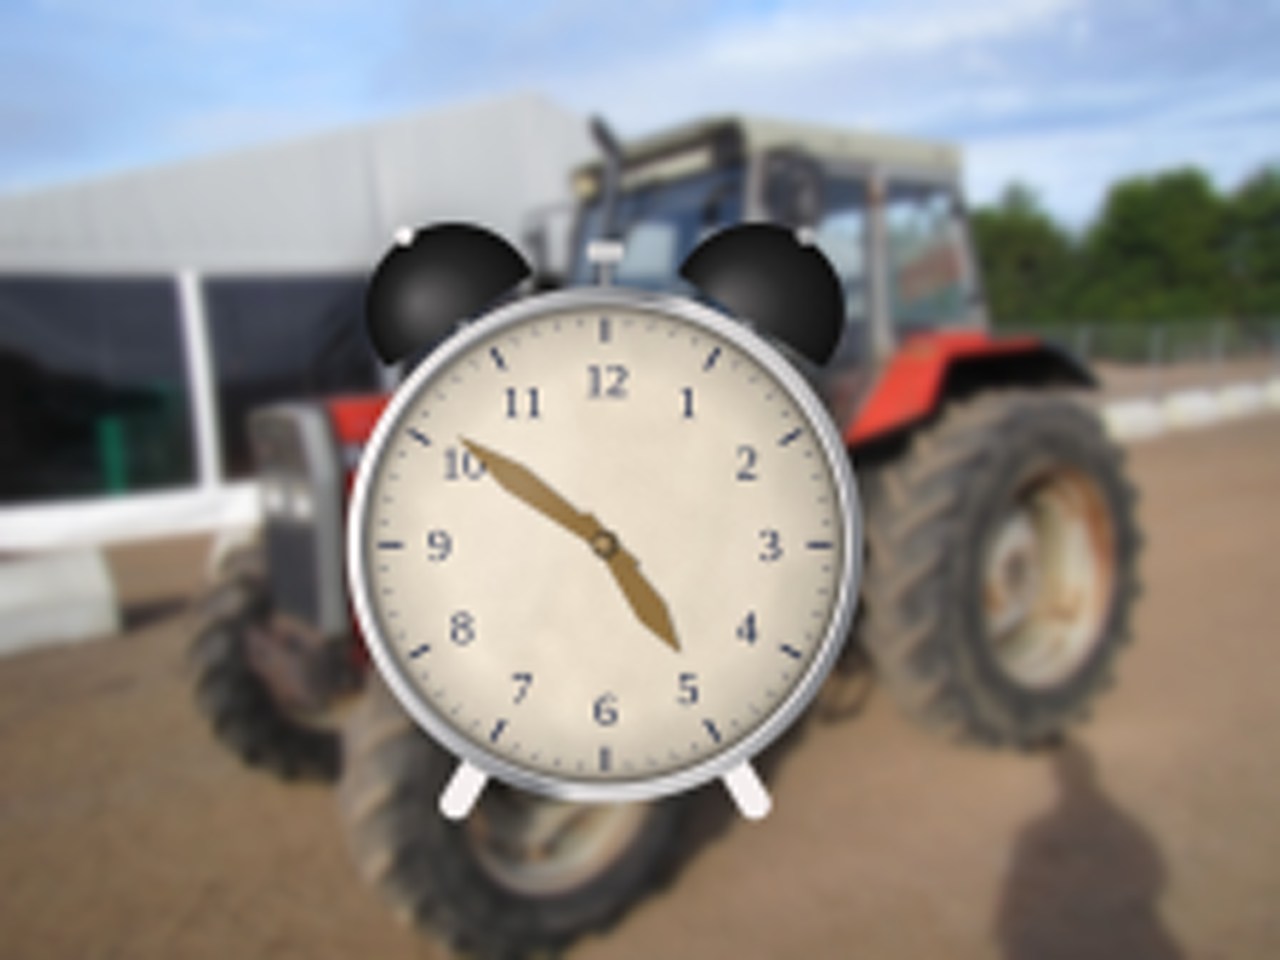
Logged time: 4 h 51 min
